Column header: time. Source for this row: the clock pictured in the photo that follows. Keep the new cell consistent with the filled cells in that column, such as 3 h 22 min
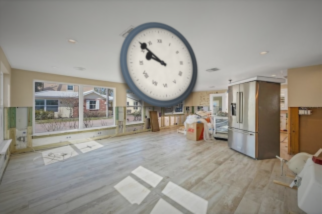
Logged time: 9 h 52 min
